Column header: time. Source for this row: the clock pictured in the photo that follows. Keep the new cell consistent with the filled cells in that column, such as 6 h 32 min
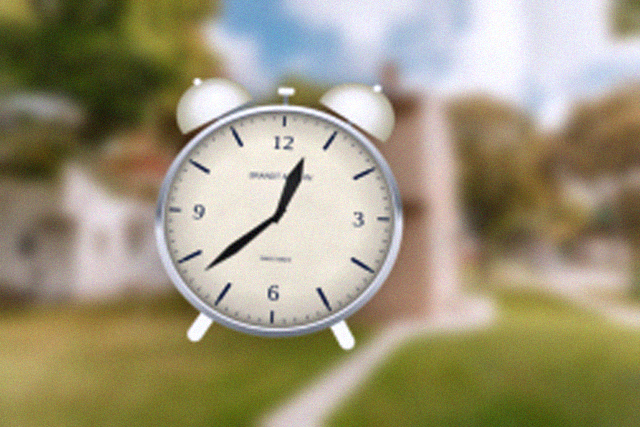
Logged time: 12 h 38 min
